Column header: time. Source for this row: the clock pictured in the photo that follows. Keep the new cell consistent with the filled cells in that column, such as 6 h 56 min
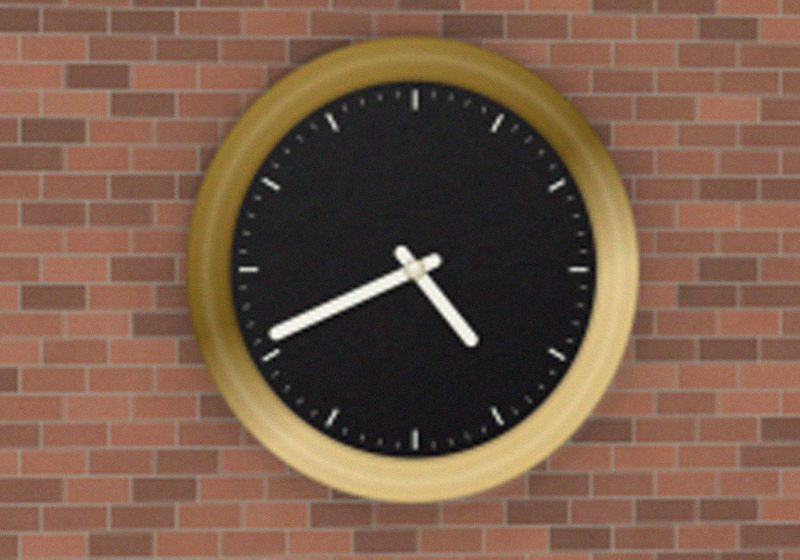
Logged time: 4 h 41 min
